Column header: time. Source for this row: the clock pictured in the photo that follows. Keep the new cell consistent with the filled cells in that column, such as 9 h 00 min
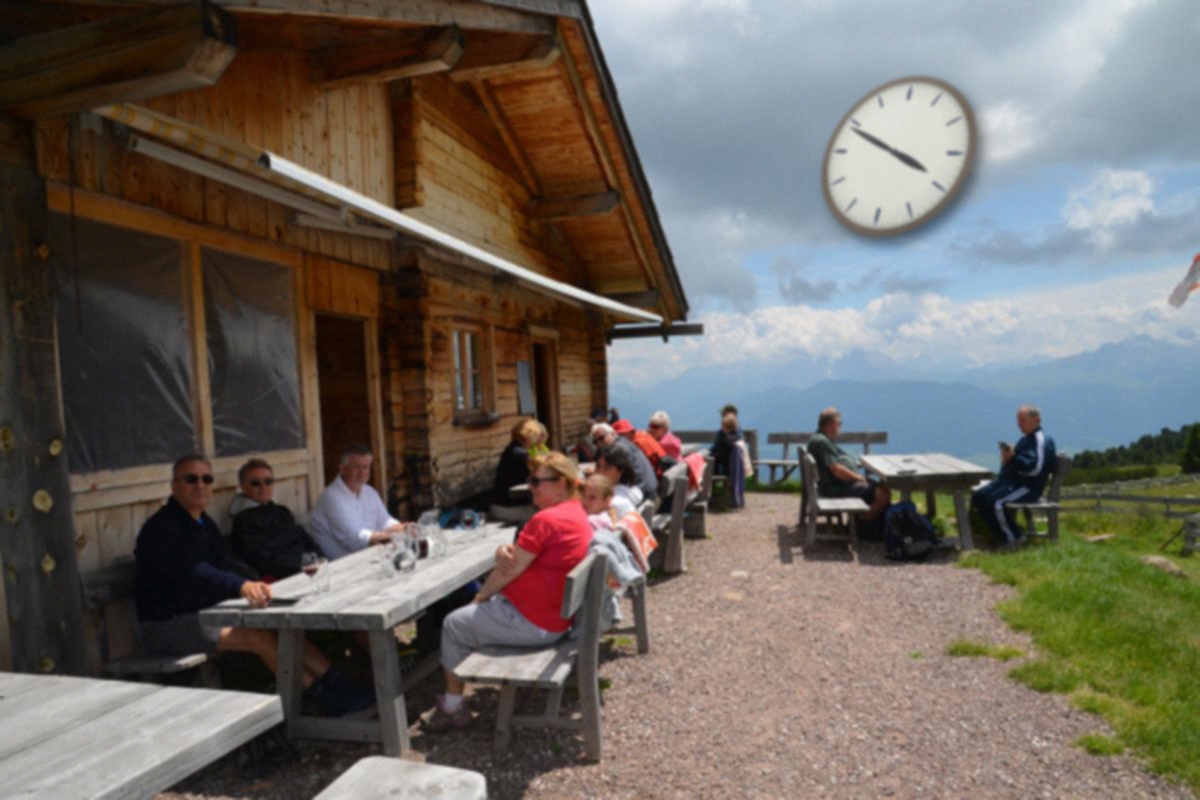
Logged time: 3 h 49 min
